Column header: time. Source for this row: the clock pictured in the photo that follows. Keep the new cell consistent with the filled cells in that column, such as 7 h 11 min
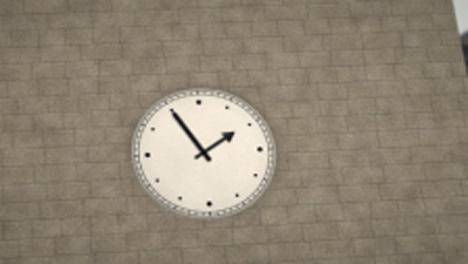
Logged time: 1 h 55 min
